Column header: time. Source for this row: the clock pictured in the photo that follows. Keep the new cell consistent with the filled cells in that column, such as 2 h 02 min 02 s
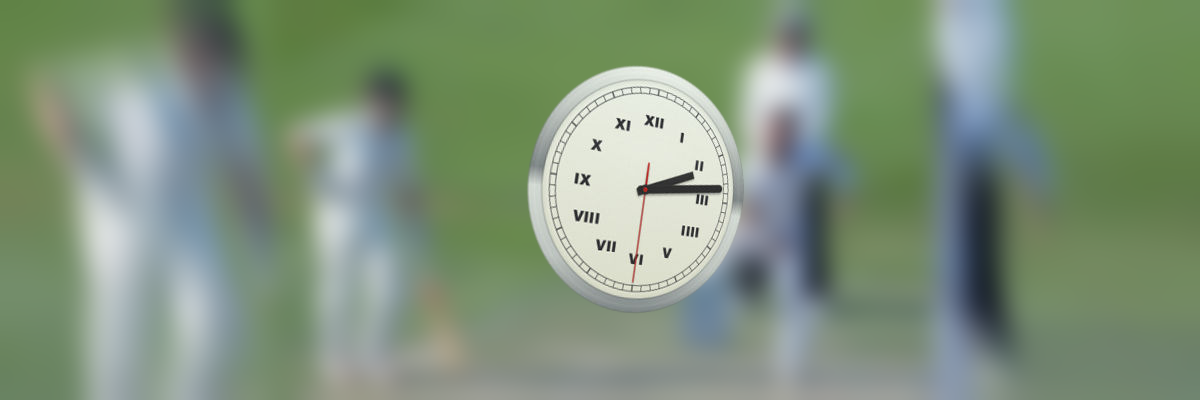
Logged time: 2 h 13 min 30 s
